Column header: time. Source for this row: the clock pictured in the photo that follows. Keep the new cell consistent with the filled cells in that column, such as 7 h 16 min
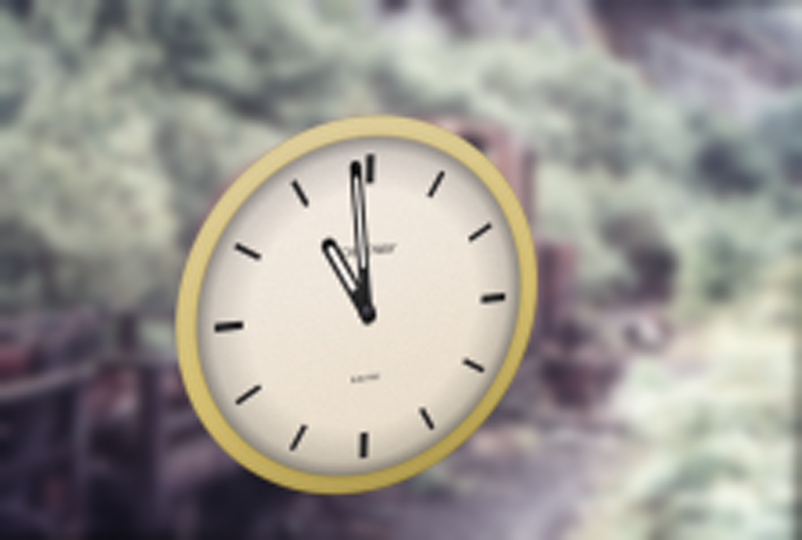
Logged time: 10 h 59 min
